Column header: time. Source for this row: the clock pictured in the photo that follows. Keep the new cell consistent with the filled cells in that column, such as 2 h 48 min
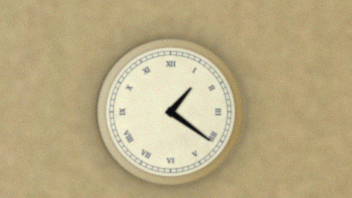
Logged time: 1 h 21 min
